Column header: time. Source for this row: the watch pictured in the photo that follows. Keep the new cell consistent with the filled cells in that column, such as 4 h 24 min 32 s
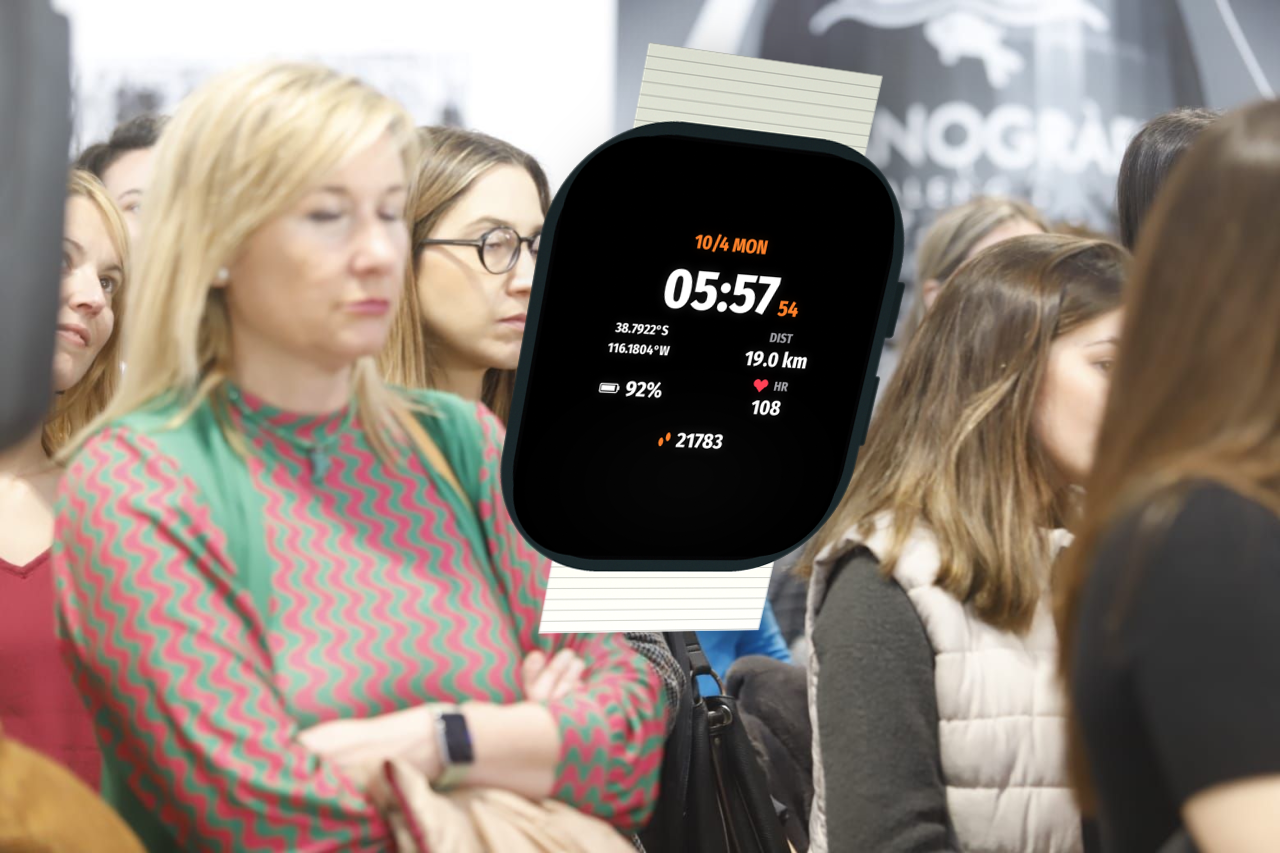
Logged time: 5 h 57 min 54 s
